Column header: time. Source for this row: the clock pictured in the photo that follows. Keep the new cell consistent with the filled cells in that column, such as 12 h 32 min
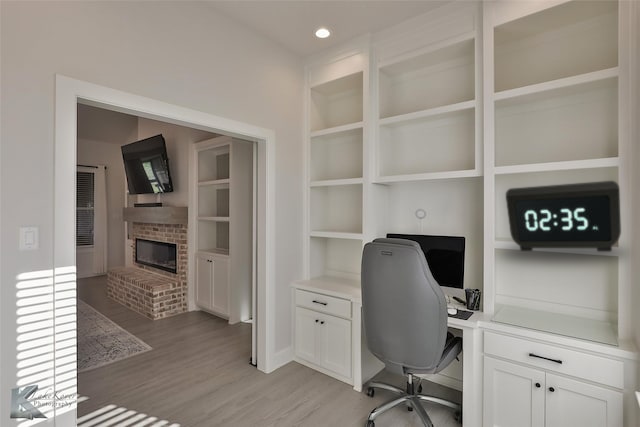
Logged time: 2 h 35 min
